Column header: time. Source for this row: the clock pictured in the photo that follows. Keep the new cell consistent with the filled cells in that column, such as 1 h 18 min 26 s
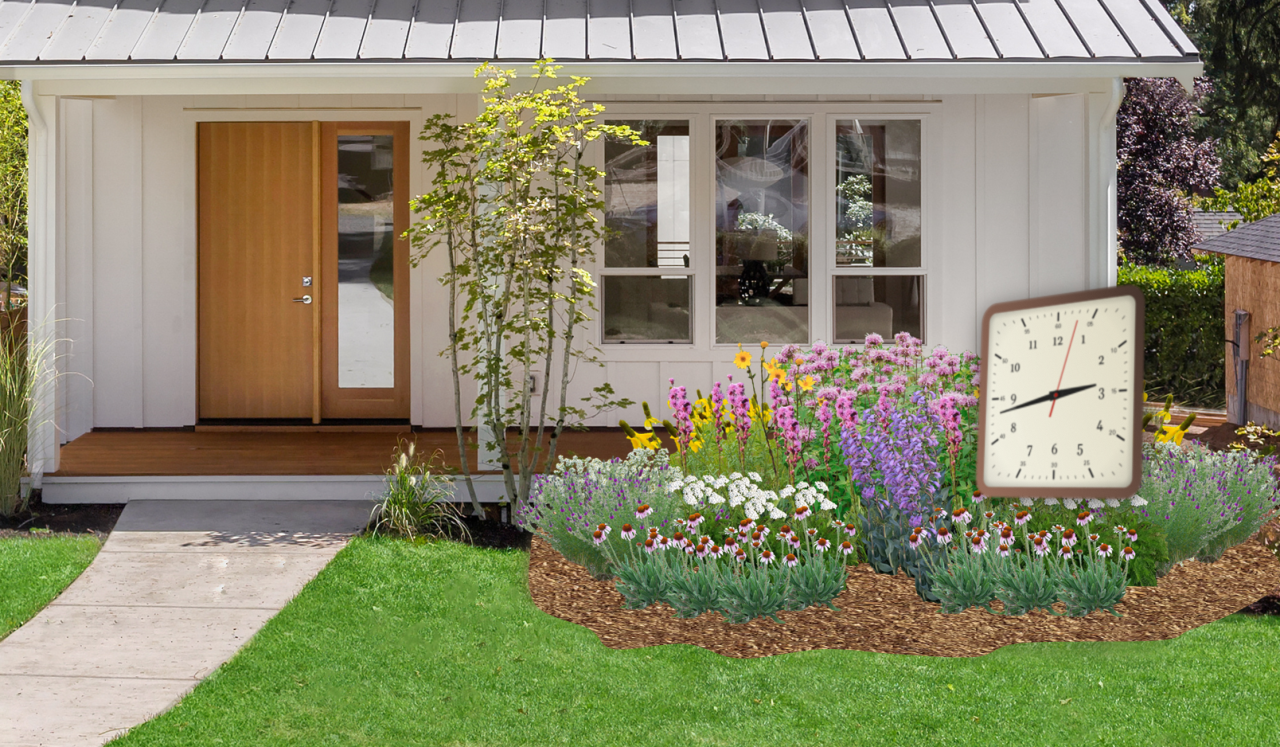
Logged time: 2 h 43 min 03 s
